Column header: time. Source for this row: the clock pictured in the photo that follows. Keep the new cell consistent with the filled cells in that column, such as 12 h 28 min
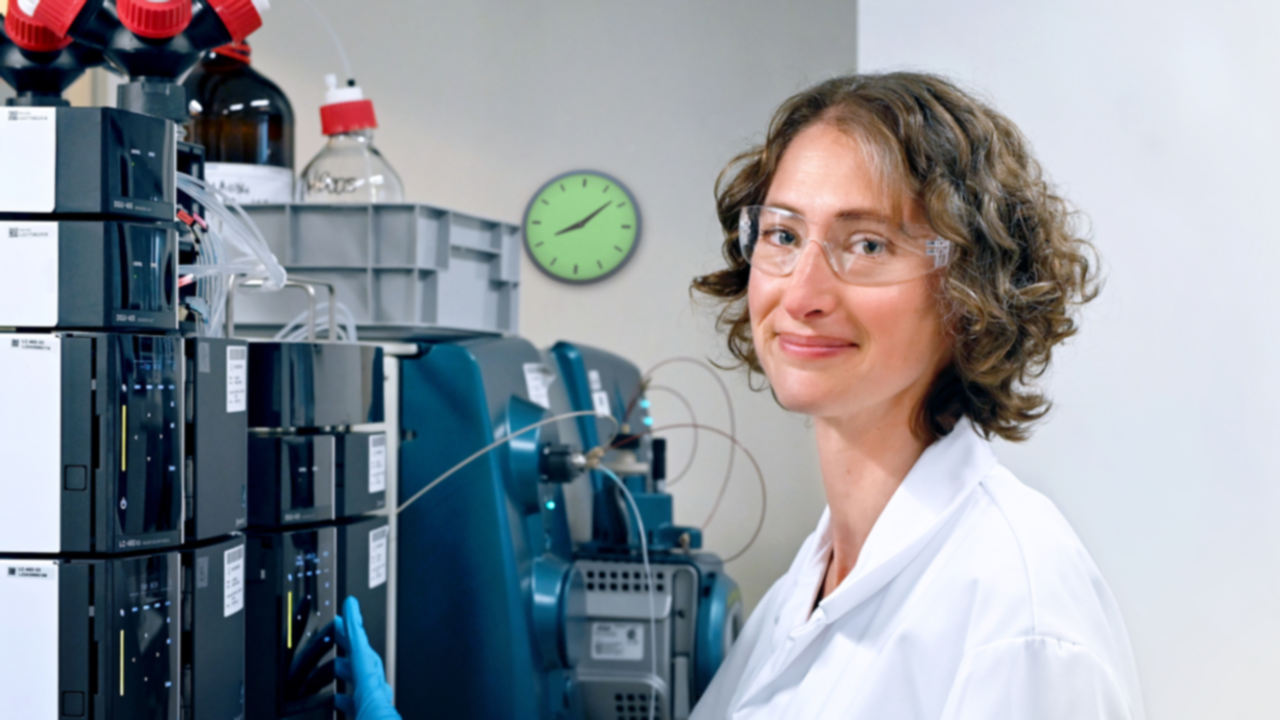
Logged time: 8 h 08 min
